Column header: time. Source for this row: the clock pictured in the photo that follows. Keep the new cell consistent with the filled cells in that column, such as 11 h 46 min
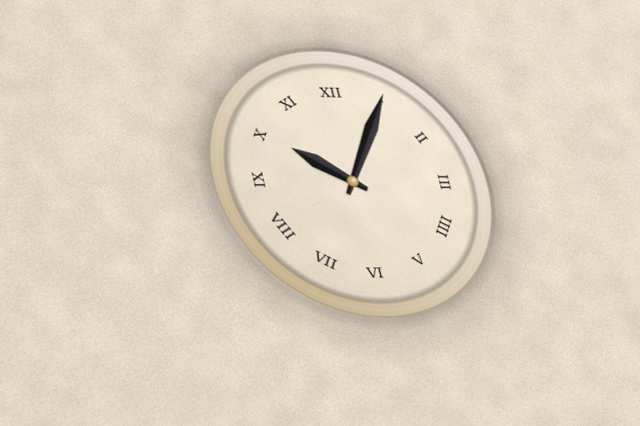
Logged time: 10 h 05 min
